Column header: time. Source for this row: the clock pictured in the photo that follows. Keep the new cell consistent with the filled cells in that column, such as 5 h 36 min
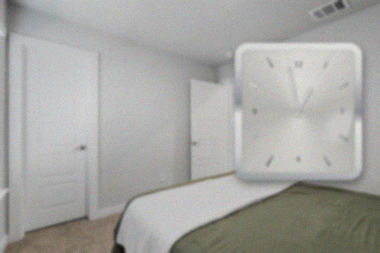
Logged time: 12 h 58 min
